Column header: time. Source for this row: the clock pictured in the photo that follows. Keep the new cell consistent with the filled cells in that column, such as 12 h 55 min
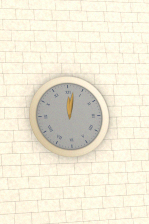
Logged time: 12 h 02 min
